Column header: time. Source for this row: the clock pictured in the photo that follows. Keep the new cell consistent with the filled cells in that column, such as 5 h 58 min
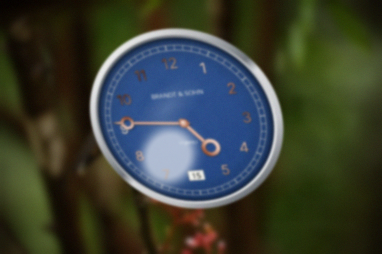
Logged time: 4 h 46 min
